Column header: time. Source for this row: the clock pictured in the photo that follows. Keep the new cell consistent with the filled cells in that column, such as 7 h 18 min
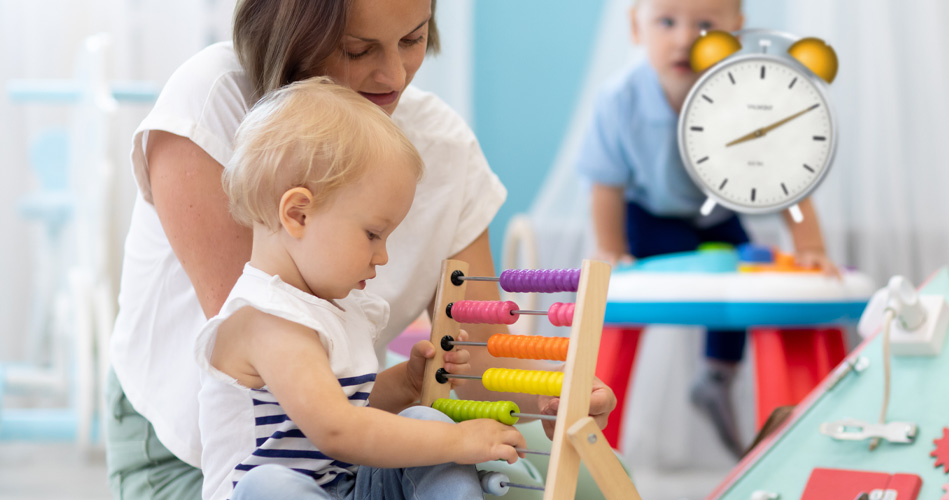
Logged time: 8 h 10 min
